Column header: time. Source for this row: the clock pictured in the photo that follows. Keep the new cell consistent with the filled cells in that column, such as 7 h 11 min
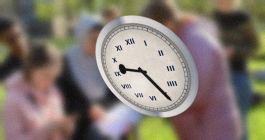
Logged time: 9 h 25 min
